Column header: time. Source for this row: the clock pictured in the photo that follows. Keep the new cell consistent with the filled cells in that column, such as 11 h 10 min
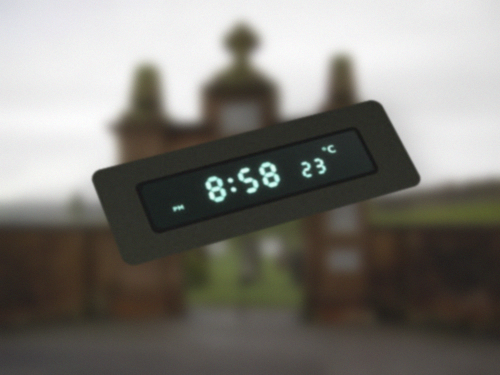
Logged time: 8 h 58 min
